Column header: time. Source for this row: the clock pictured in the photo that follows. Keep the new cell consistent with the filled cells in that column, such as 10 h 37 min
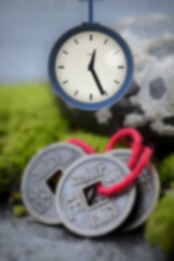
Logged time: 12 h 26 min
